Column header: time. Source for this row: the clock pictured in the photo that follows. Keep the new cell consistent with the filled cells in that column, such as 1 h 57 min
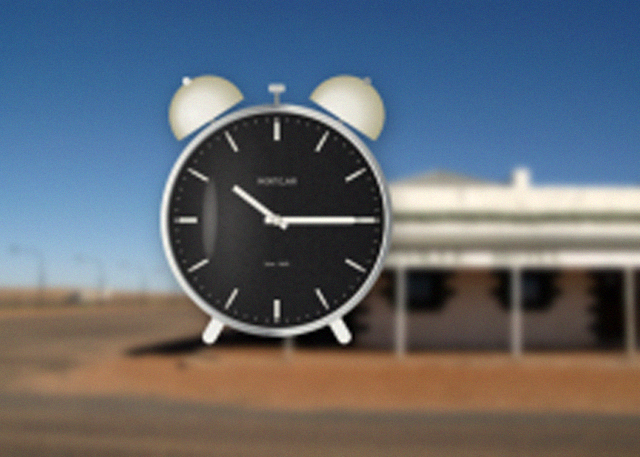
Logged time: 10 h 15 min
